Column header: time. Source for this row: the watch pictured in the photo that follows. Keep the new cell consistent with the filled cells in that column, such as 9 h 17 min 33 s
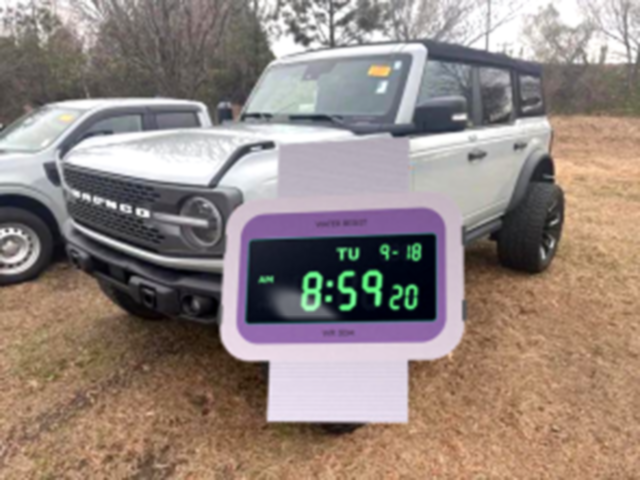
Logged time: 8 h 59 min 20 s
